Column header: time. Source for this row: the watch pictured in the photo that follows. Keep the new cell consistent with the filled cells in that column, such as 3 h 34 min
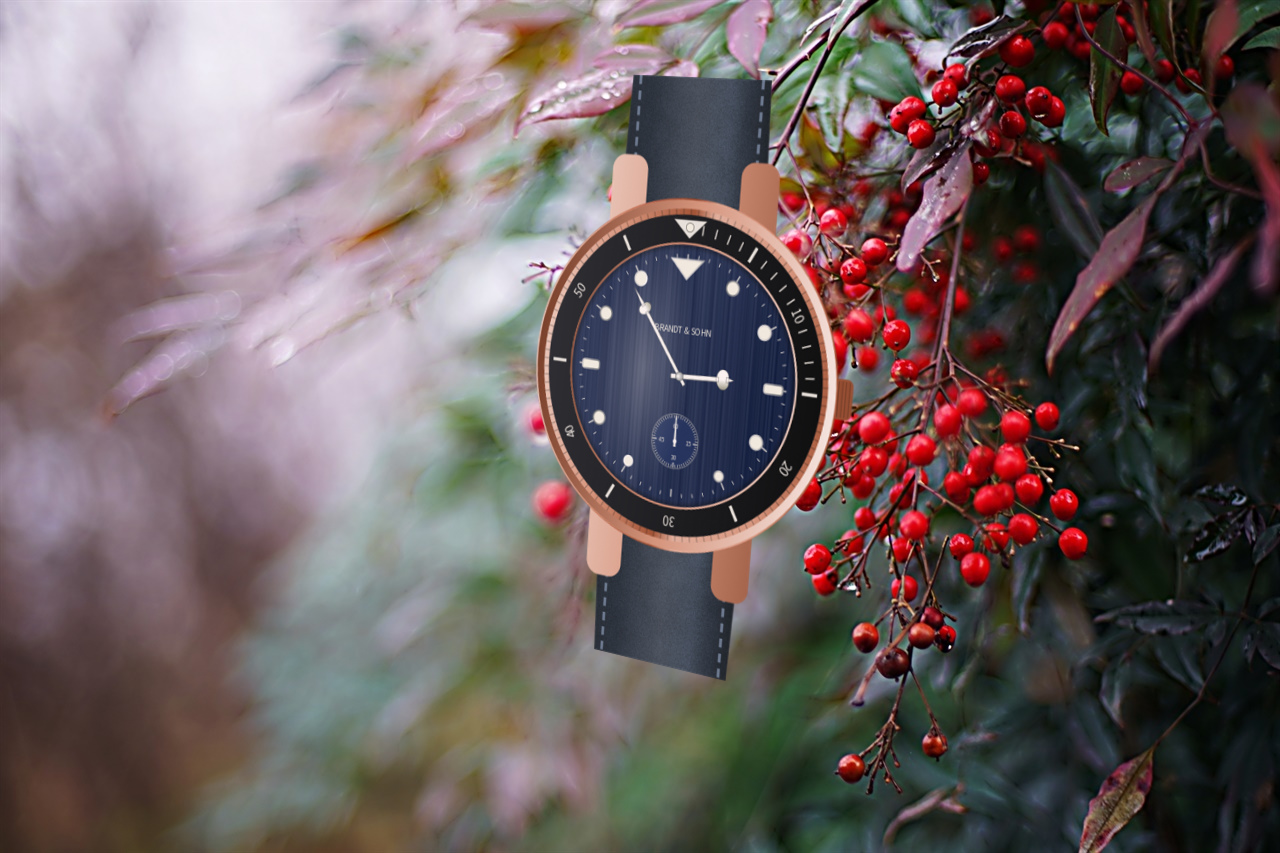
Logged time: 2 h 54 min
